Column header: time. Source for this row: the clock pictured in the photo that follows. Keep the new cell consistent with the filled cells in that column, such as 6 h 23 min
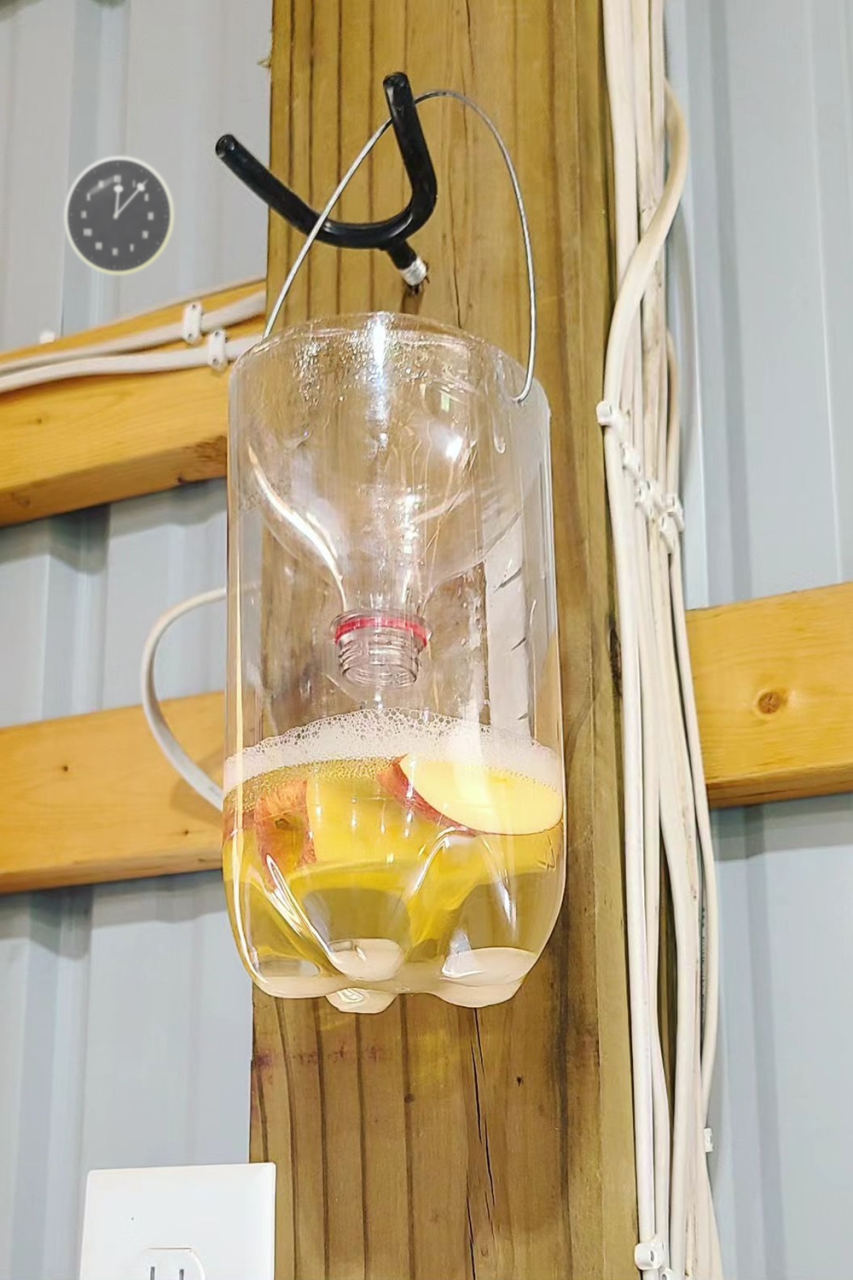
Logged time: 12 h 07 min
